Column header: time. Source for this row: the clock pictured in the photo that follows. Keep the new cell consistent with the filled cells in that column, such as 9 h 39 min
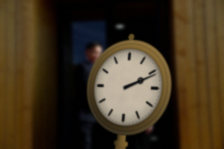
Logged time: 2 h 11 min
